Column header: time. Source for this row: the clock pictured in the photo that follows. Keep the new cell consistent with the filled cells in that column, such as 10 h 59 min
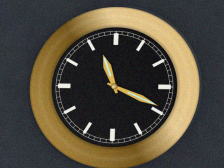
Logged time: 11 h 19 min
